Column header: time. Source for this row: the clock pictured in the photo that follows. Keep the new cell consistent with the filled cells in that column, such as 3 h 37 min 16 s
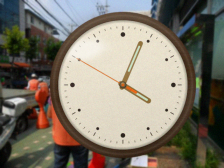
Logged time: 4 h 03 min 50 s
